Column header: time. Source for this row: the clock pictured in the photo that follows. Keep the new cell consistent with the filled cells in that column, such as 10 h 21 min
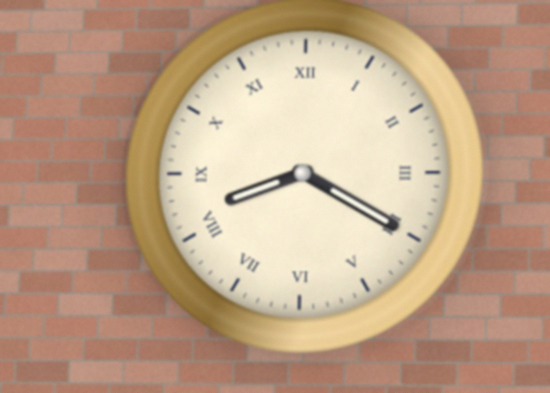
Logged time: 8 h 20 min
